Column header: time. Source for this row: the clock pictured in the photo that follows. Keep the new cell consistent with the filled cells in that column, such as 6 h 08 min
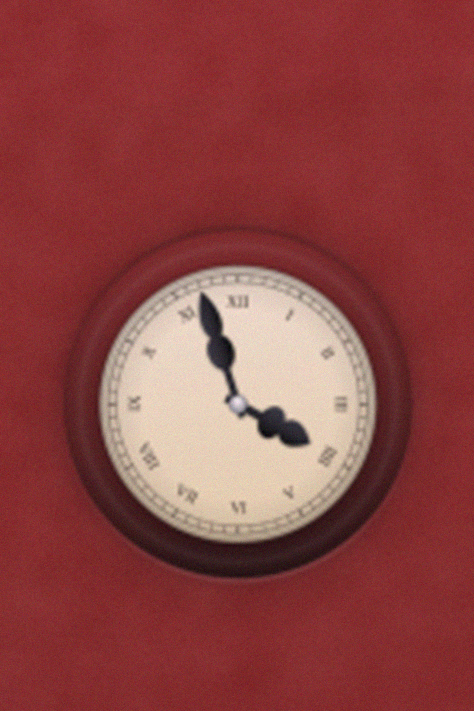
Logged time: 3 h 57 min
